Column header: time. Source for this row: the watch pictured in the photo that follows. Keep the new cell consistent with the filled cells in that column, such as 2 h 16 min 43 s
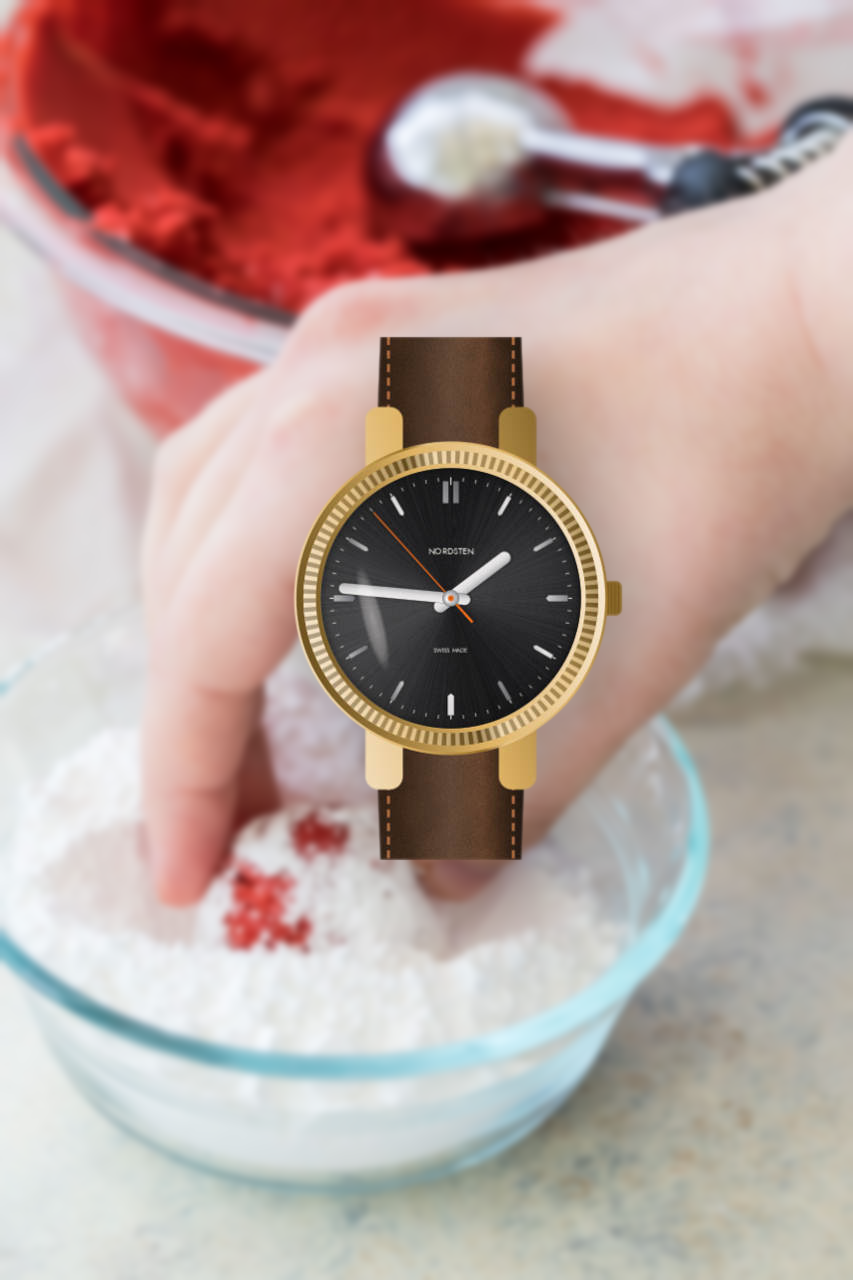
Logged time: 1 h 45 min 53 s
